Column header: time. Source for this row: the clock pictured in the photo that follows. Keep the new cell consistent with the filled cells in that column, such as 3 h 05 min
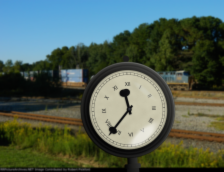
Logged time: 11 h 37 min
